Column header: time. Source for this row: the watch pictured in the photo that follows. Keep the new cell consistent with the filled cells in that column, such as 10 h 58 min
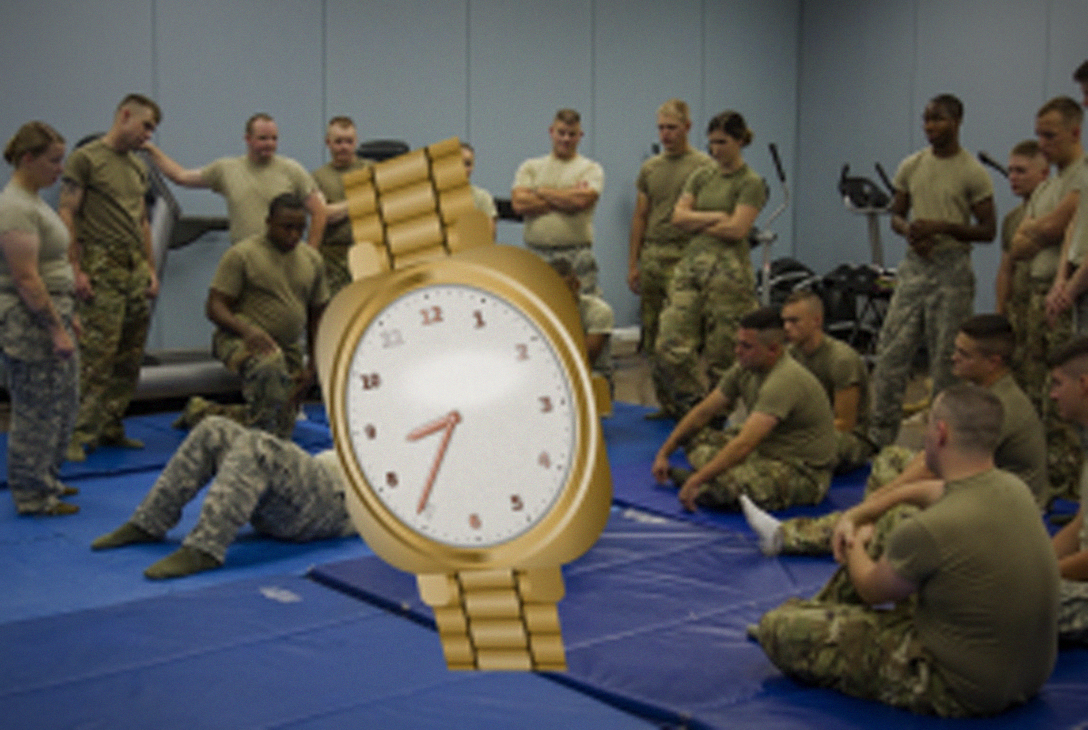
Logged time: 8 h 36 min
